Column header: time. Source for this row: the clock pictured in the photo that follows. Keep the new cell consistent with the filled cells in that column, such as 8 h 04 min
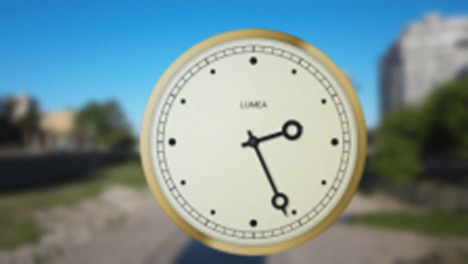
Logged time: 2 h 26 min
